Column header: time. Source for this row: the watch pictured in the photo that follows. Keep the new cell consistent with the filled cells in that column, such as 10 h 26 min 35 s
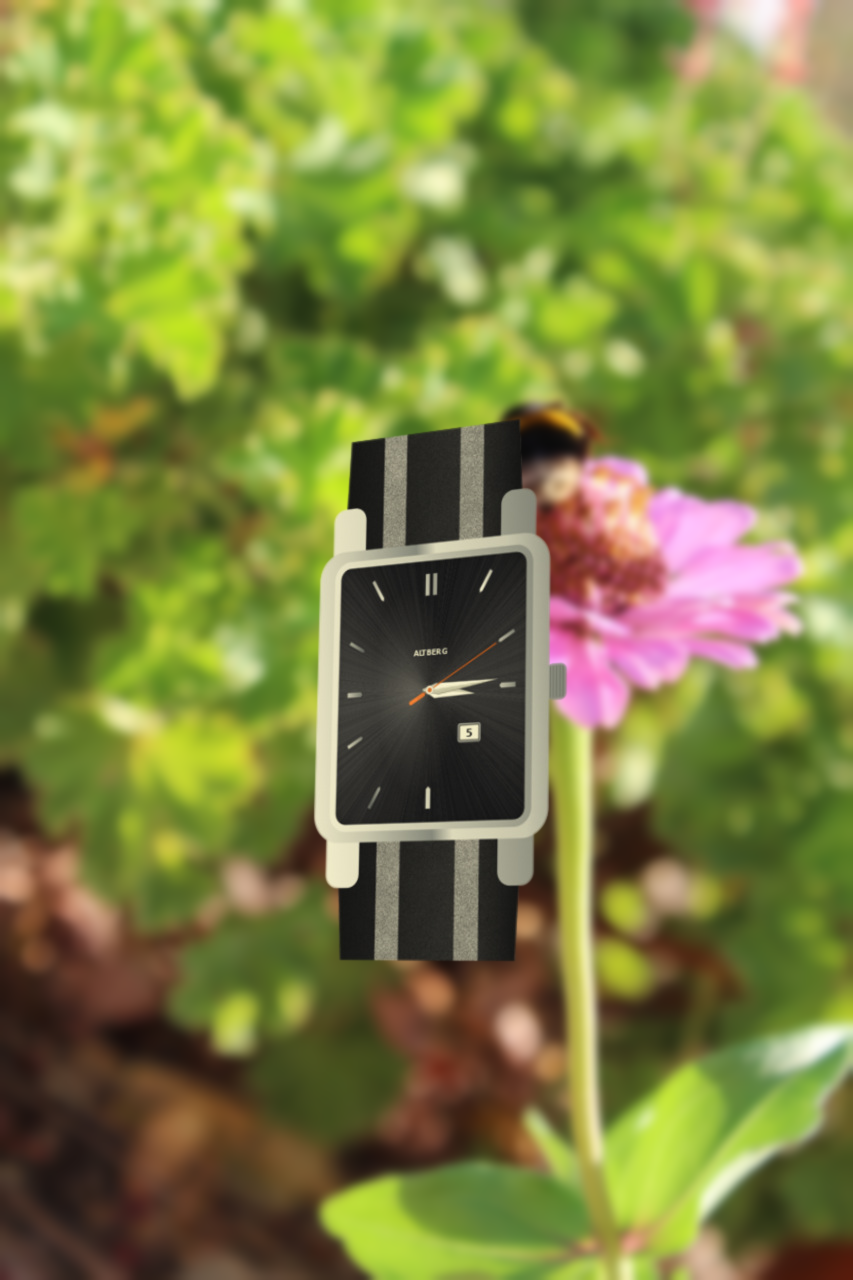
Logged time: 3 h 14 min 10 s
